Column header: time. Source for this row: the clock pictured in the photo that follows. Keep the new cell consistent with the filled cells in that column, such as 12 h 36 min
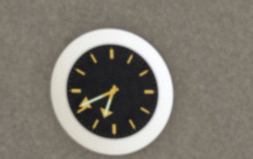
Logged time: 6 h 41 min
